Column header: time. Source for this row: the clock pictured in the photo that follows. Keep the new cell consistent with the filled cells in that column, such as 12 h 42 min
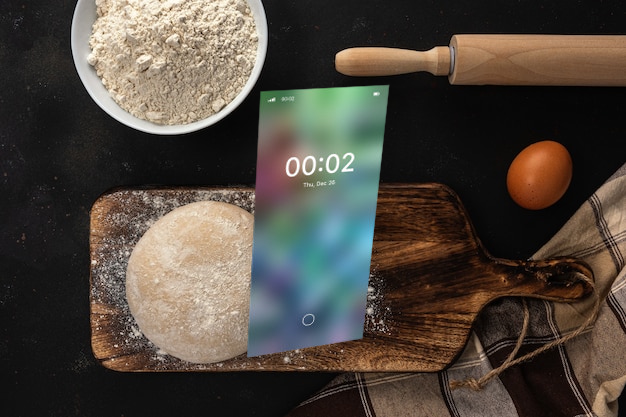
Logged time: 0 h 02 min
